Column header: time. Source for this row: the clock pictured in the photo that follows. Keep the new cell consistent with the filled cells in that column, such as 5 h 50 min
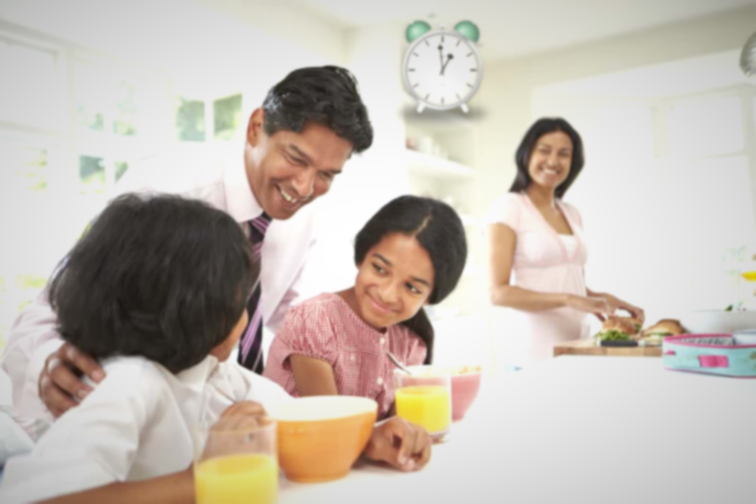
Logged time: 12 h 59 min
